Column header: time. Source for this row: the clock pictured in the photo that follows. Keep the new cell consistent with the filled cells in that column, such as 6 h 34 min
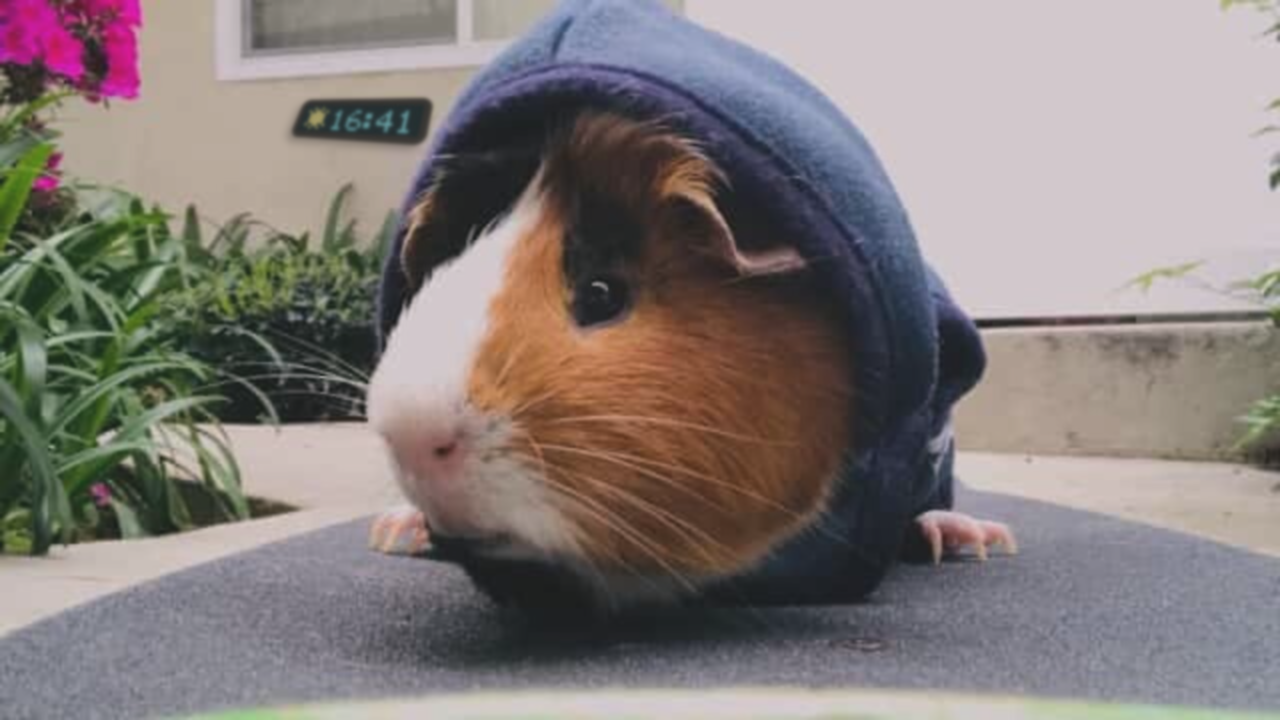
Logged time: 16 h 41 min
